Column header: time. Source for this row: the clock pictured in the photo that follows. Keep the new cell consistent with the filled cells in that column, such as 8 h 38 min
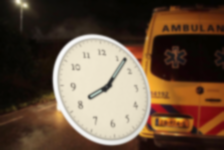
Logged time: 8 h 07 min
